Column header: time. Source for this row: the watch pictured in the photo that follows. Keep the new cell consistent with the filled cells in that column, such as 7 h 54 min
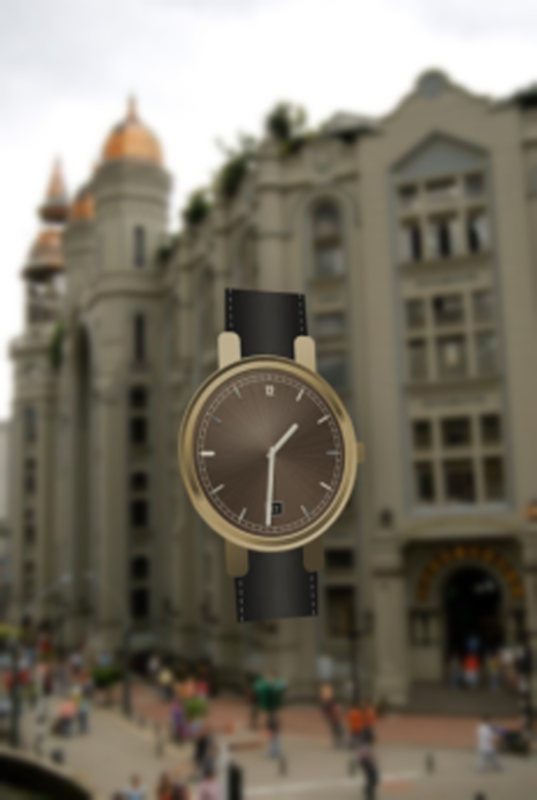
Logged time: 1 h 31 min
